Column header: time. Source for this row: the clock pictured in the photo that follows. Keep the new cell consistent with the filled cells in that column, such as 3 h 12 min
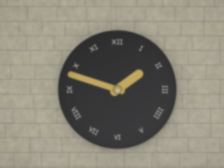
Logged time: 1 h 48 min
